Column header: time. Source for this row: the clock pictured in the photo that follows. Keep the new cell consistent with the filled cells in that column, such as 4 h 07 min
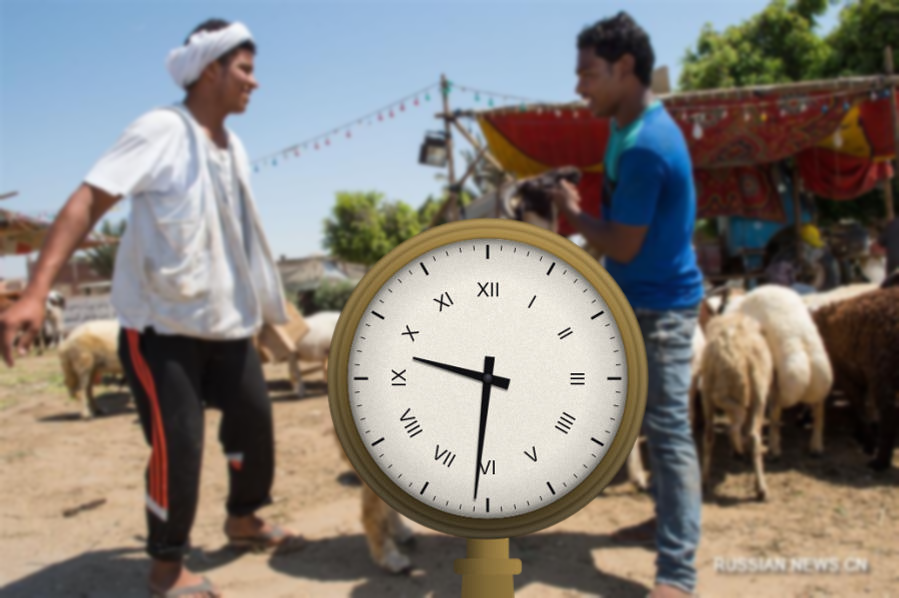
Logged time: 9 h 31 min
